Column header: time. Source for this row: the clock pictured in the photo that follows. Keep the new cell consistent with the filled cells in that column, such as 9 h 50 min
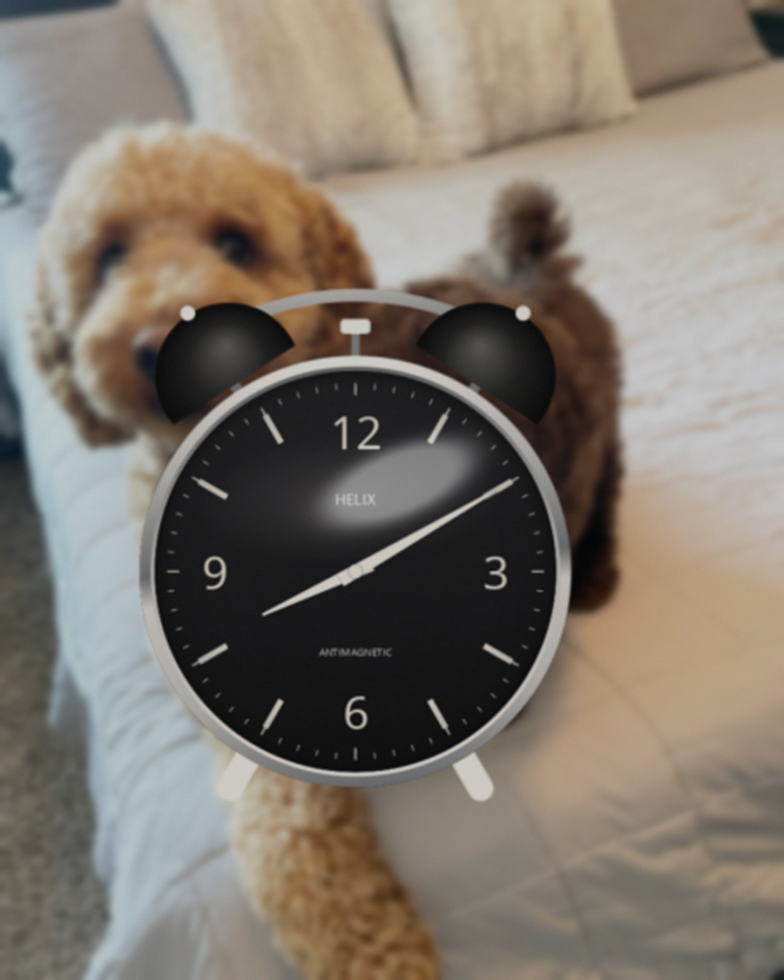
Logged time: 8 h 10 min
